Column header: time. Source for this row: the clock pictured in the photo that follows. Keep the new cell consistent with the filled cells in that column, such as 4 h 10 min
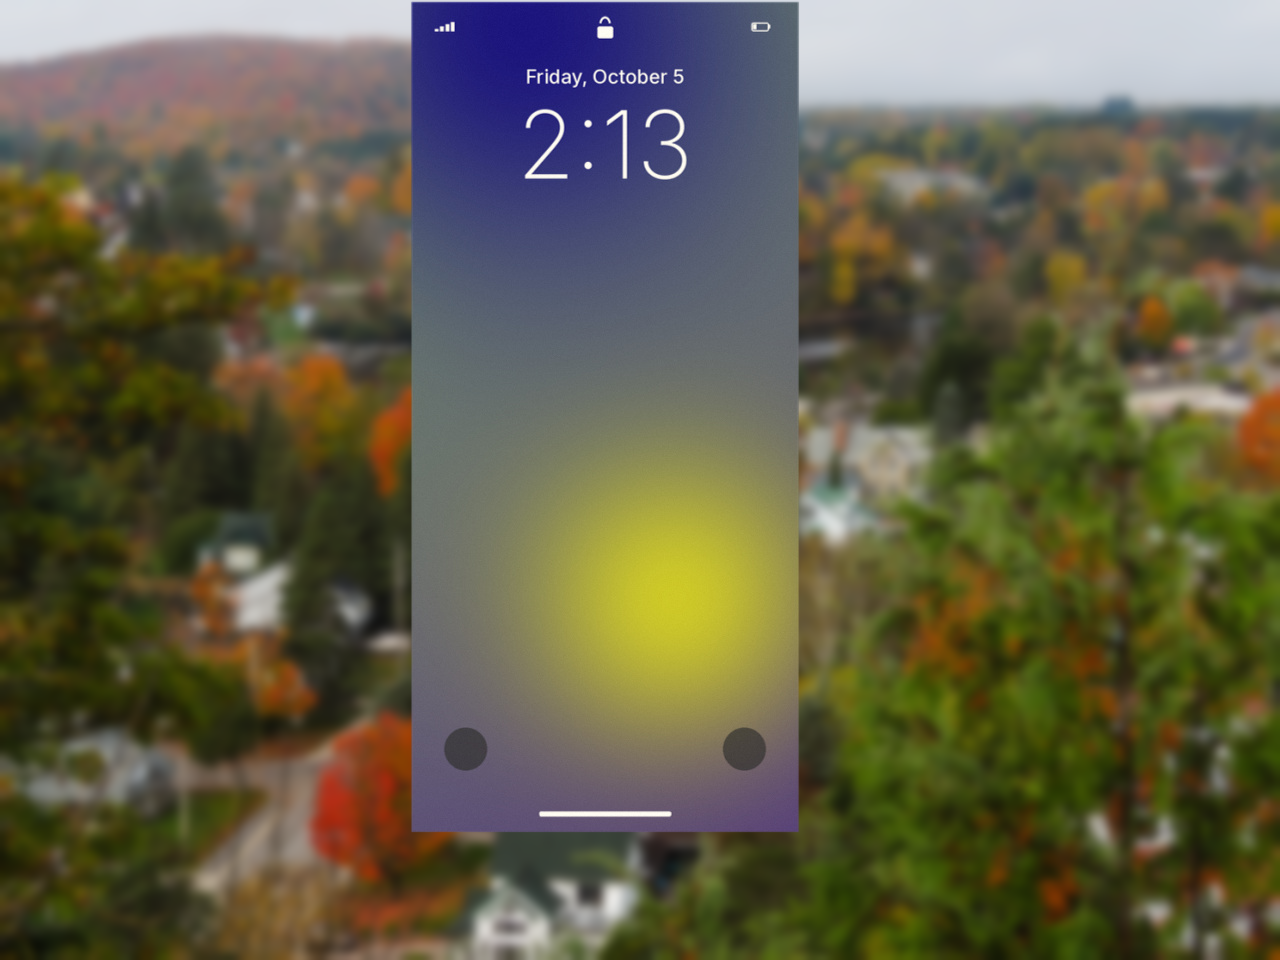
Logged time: 2 h 13 min
